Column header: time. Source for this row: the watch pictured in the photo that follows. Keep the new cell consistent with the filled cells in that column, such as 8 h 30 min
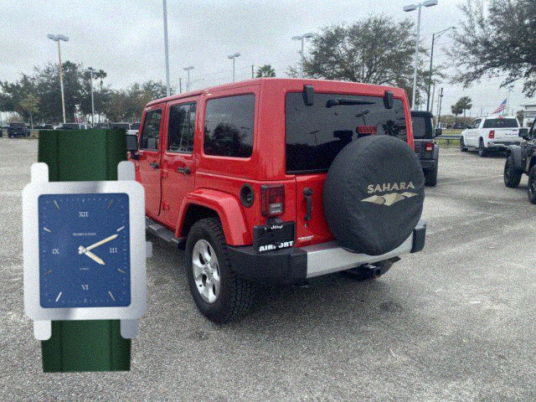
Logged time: 4 h 11 min
